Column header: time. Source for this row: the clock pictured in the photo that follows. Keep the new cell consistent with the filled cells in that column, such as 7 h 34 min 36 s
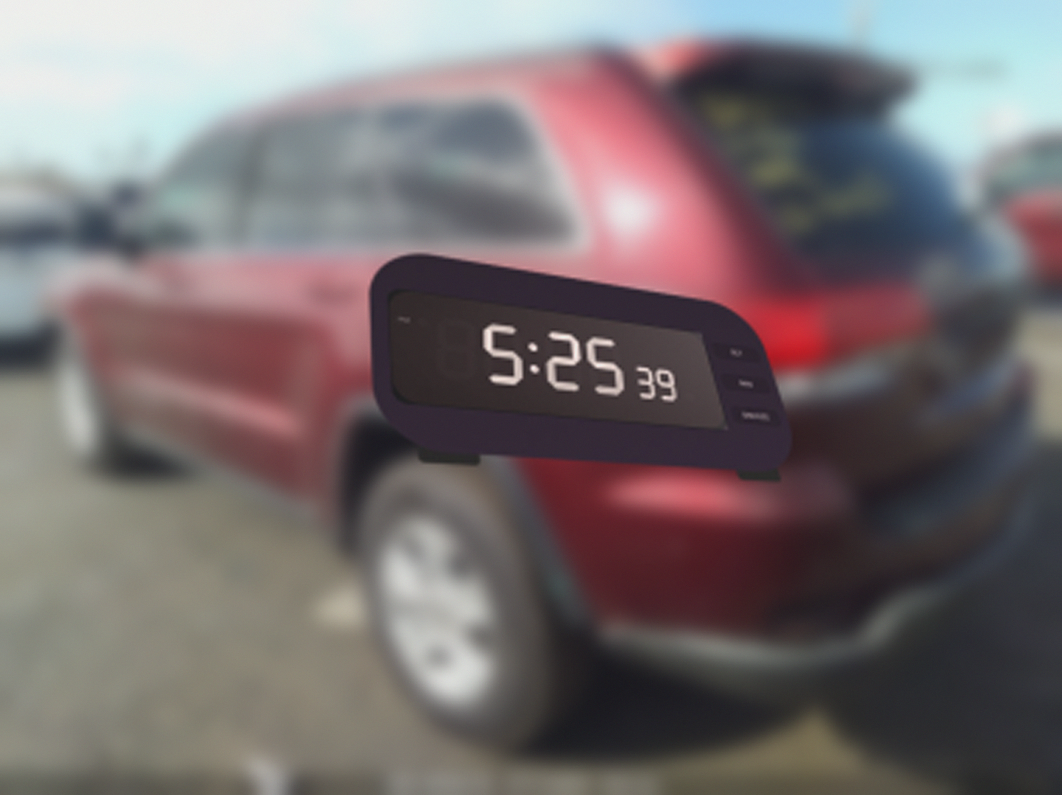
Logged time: 5 h 25 min 39 s
